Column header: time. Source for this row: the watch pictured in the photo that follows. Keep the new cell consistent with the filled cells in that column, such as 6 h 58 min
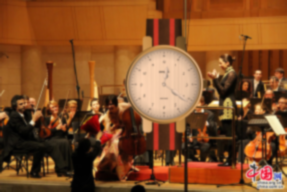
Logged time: 12 h 21 min
